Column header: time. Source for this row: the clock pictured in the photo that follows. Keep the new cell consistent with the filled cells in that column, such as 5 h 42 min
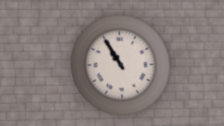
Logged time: 10 h 55 min
